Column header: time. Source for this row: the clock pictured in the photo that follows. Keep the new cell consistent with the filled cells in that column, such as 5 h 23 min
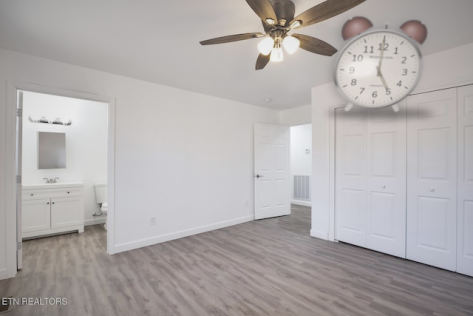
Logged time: 5 h 00 min
